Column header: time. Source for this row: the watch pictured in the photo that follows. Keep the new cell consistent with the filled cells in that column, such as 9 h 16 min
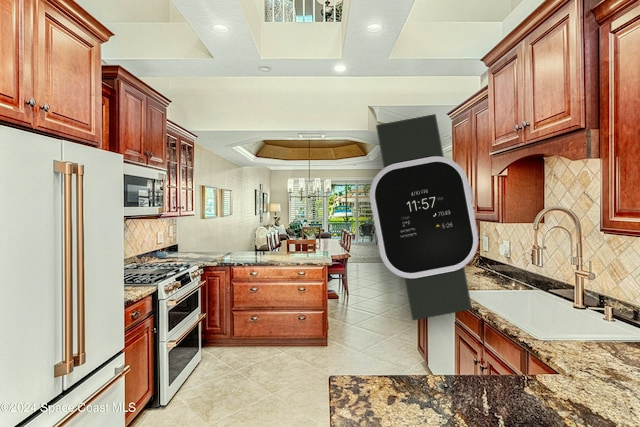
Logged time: 11 h 57 min
